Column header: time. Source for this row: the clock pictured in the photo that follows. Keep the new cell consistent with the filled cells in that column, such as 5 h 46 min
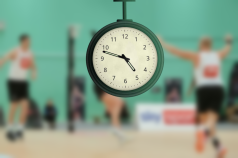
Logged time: 4 h 48 min
